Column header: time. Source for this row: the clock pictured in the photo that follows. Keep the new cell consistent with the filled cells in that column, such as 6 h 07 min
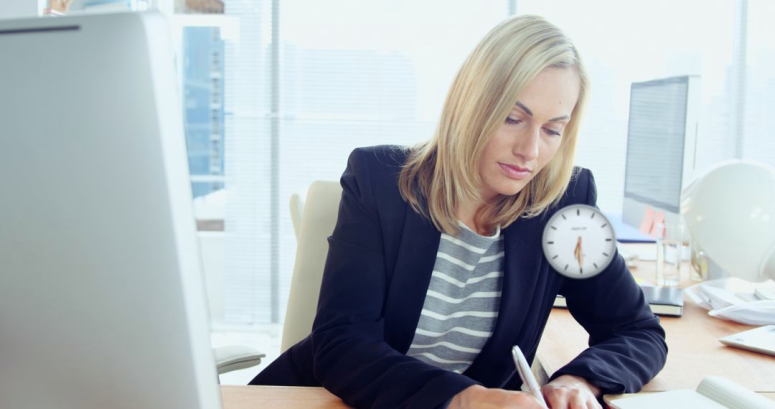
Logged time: 6 h 30 min
